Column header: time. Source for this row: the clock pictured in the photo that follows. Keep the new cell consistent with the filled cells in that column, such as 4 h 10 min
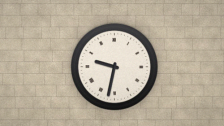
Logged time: 9 h 32 min
